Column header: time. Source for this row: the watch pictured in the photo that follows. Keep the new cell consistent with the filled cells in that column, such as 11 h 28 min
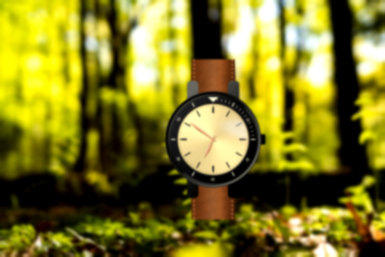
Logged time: 6 h 51 min
